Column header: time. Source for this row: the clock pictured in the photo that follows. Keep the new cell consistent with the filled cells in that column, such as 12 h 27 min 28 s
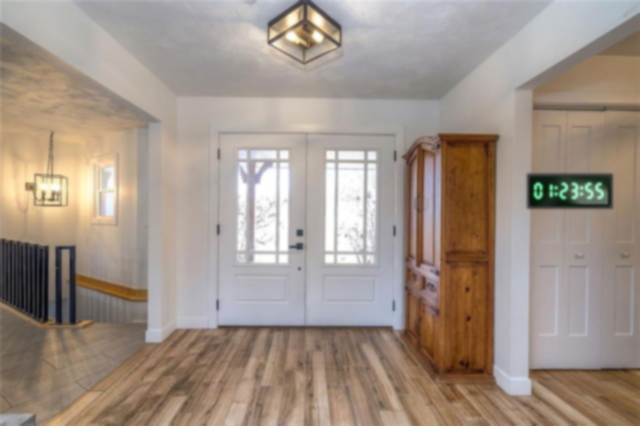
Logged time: 1 h 23 min 55 s
